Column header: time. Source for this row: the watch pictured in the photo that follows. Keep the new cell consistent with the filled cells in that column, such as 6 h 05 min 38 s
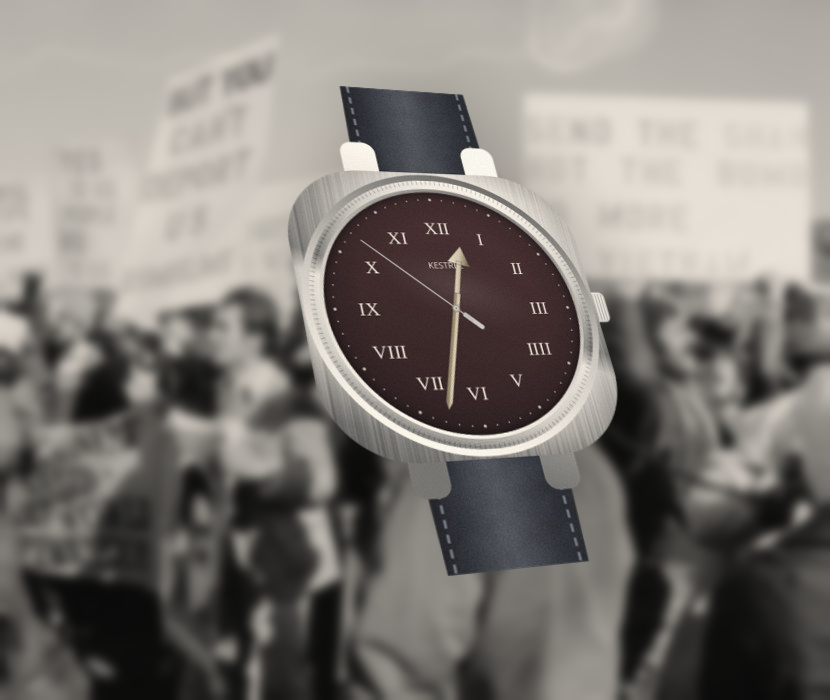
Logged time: 12 h 32 min 52 s
